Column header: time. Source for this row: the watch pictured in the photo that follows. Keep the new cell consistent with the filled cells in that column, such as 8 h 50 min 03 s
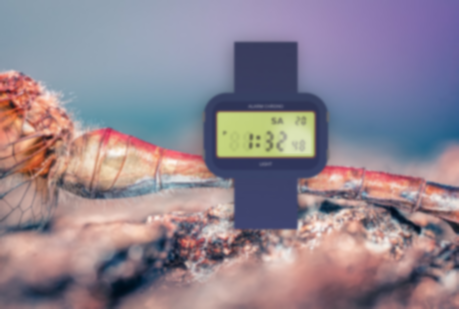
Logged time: 1 h 32 min 48 s
